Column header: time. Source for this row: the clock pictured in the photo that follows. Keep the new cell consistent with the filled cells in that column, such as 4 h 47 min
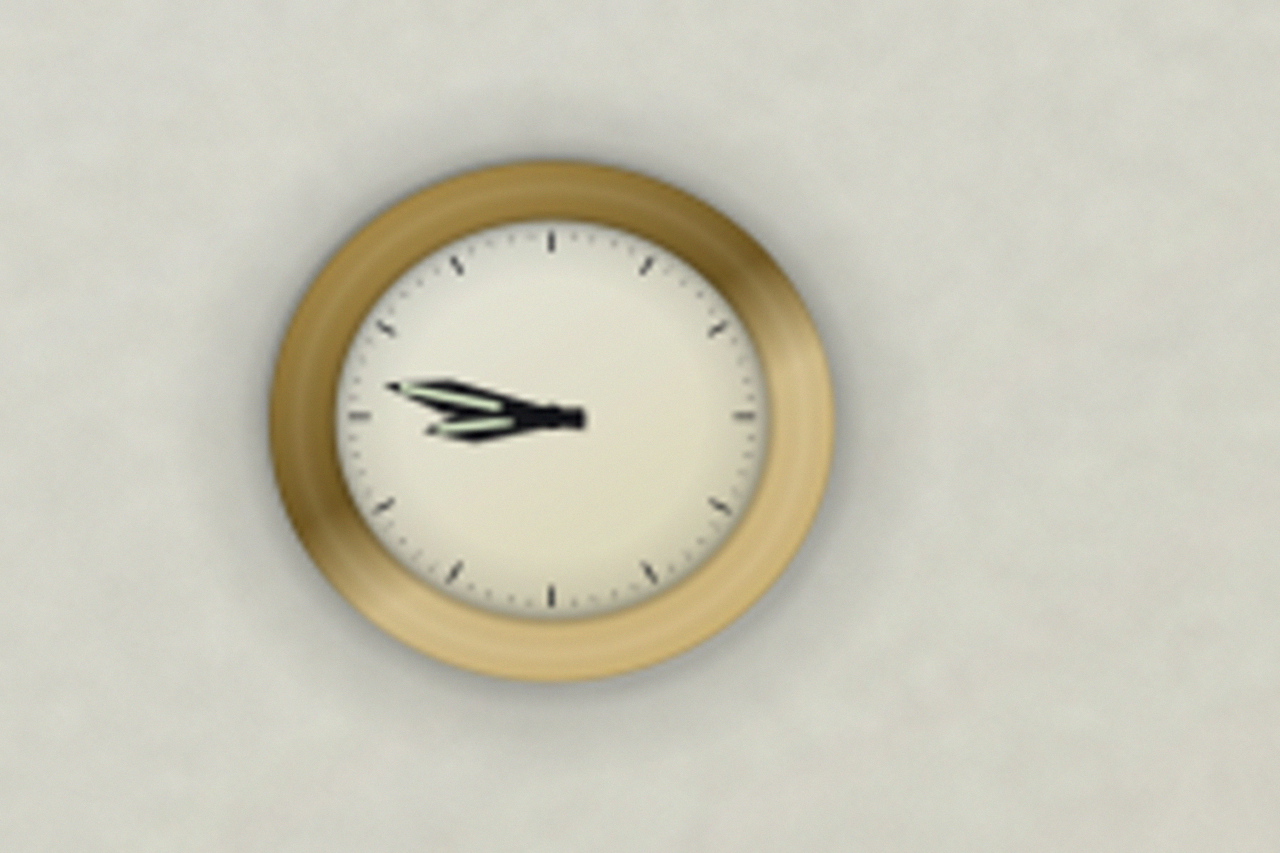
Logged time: 8 h 47 min
